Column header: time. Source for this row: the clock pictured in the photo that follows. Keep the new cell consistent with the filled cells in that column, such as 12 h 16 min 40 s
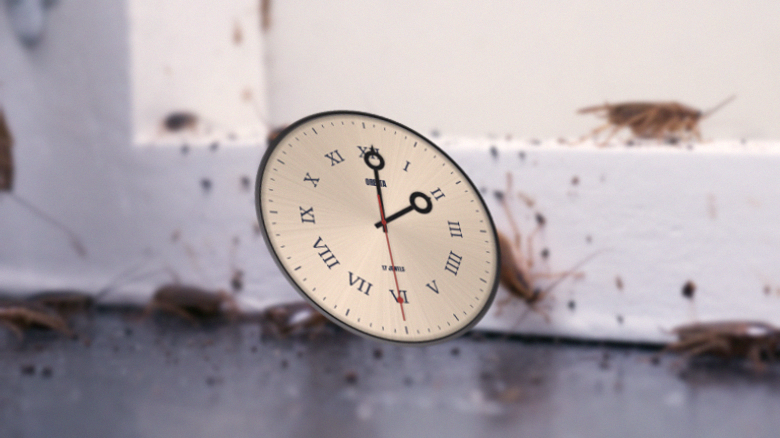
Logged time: 2 h 00 min 30 s
